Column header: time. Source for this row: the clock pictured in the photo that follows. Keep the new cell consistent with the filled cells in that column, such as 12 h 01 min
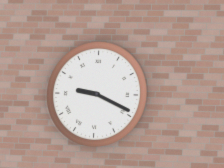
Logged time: 9 h 19 min
